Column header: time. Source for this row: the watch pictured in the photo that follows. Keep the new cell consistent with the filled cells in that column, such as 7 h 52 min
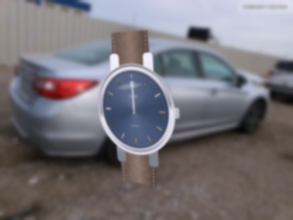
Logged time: 12 h 00 min
